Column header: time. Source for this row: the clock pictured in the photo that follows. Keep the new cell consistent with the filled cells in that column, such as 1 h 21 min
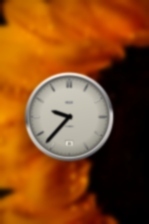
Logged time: 9 h 37 min
